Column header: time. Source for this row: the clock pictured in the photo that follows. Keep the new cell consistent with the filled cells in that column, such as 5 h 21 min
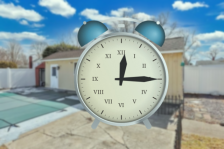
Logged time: 12 h 15 min
